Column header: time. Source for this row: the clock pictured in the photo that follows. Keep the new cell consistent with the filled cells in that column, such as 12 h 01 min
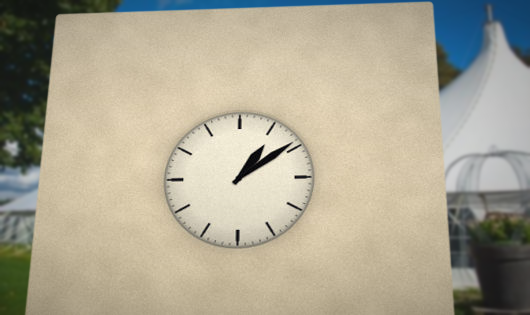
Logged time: 1 h 09 min
